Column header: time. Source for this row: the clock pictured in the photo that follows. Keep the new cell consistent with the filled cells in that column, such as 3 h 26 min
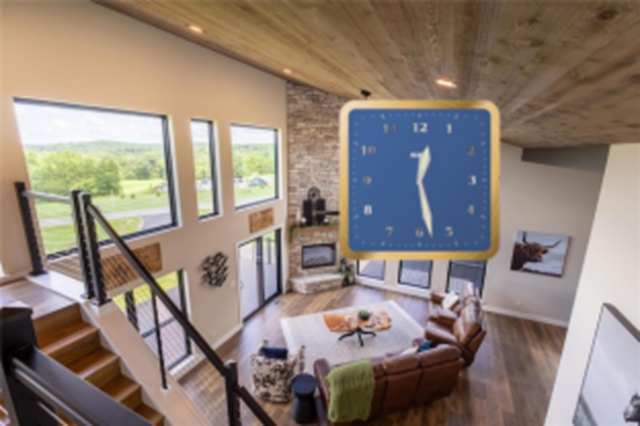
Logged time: 12 h 28 min
